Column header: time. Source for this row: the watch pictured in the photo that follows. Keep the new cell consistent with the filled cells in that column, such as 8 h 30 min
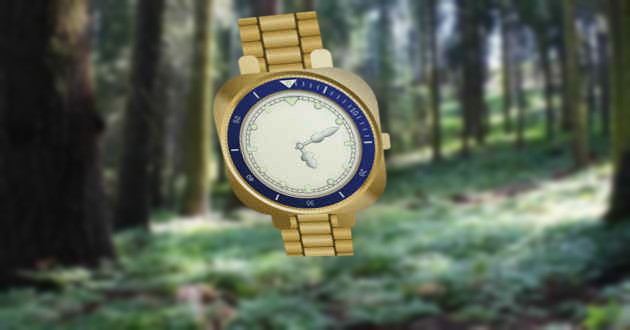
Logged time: 5 h 11 min
